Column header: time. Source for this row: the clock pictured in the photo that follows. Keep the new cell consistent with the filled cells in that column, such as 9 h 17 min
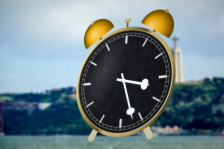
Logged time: 3 h 27 min
